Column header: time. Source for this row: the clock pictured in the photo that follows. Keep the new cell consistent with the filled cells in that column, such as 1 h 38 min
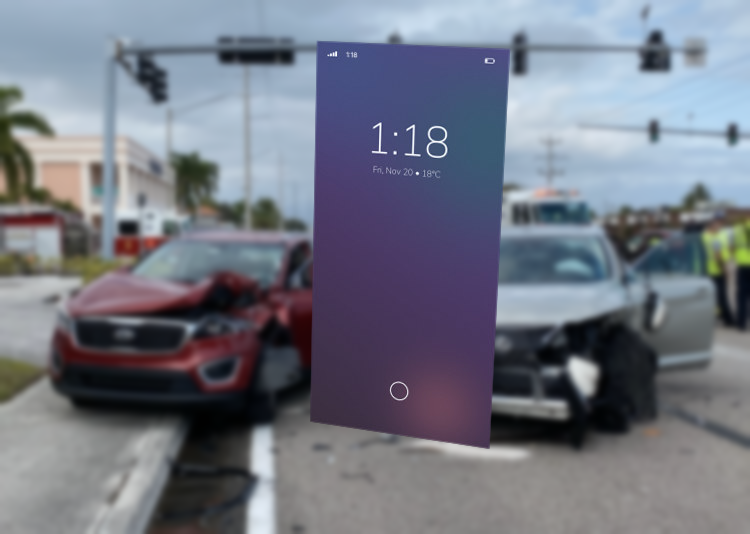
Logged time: 1 h 18 min
